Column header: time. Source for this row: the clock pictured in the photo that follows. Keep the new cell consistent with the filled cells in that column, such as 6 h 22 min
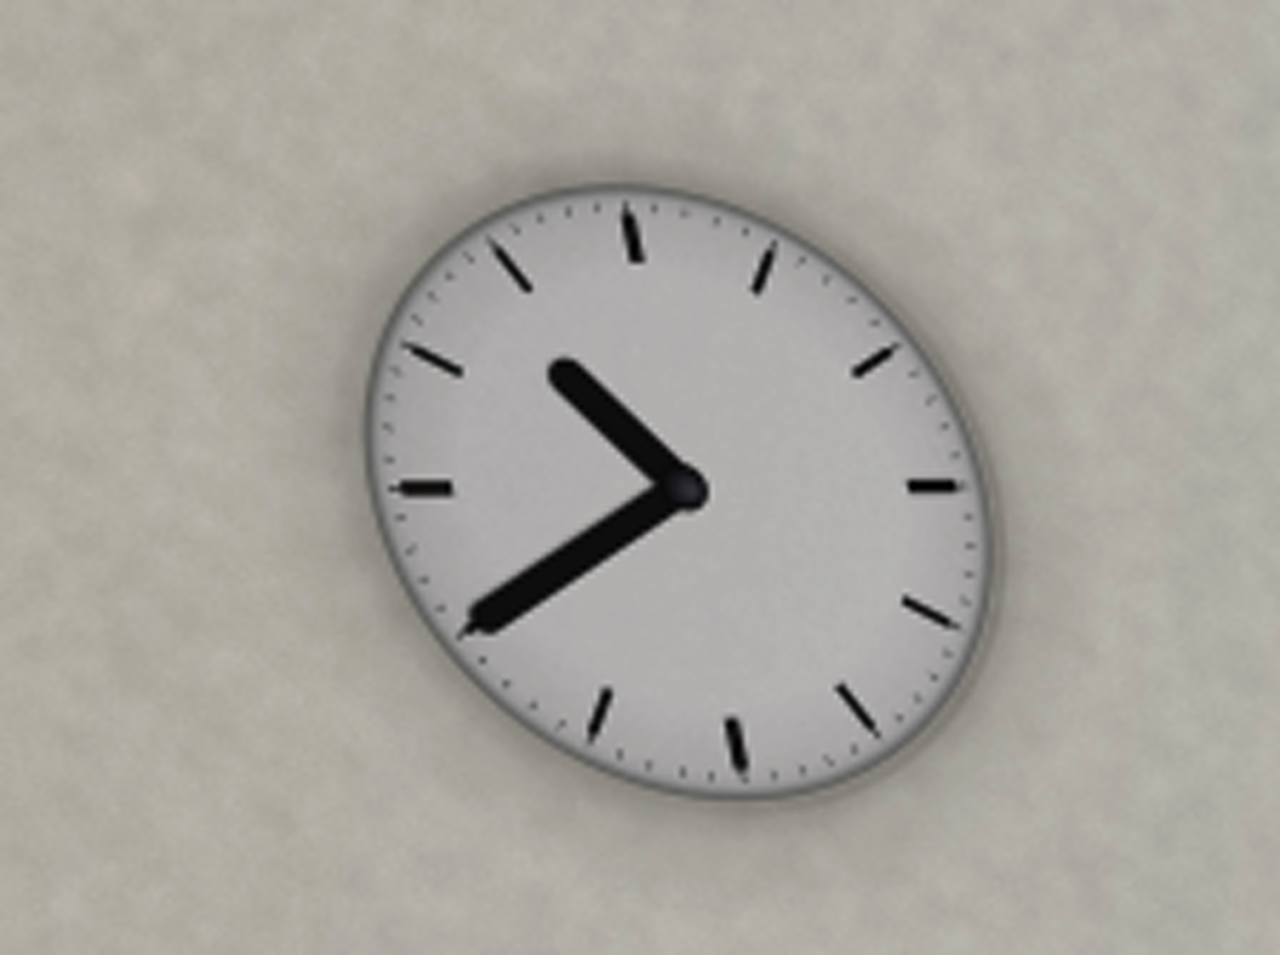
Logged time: 10 h 40 min
